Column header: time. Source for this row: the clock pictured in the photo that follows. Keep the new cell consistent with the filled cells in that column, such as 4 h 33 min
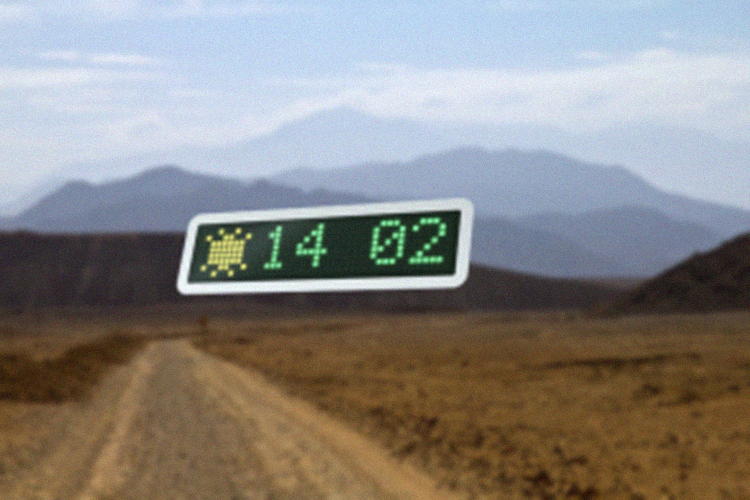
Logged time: 14 h 02 min
